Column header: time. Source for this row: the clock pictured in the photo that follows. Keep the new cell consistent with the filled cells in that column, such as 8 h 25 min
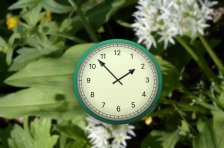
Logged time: 1 h 53 min
